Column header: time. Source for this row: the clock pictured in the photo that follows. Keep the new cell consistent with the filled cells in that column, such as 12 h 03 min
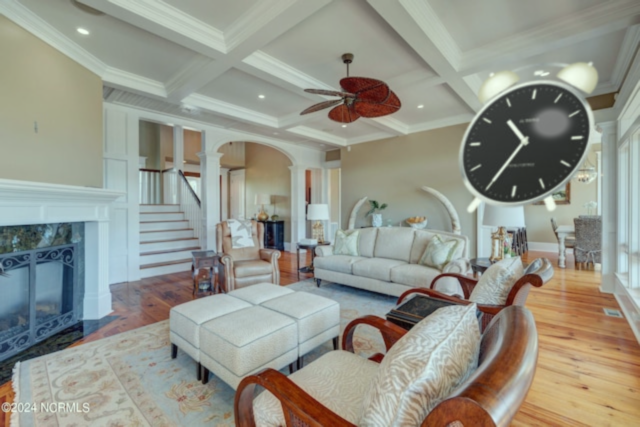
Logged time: 10 h 35 min
